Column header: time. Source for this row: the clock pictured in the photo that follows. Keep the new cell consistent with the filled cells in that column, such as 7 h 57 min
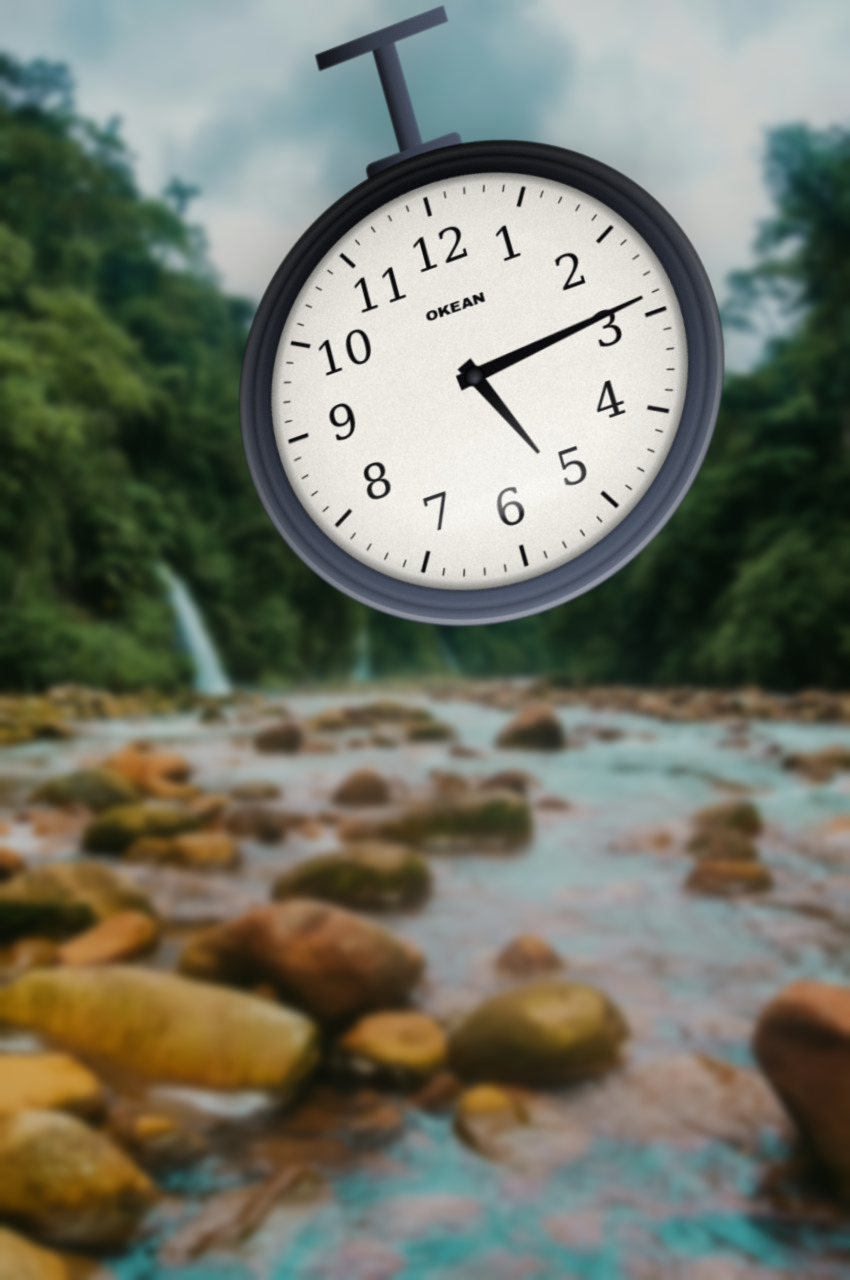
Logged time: 5 h 14 min
